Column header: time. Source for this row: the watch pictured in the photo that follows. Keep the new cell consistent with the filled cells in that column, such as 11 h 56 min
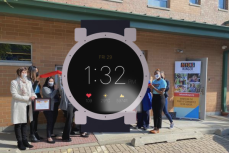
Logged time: 1 h 32 min
